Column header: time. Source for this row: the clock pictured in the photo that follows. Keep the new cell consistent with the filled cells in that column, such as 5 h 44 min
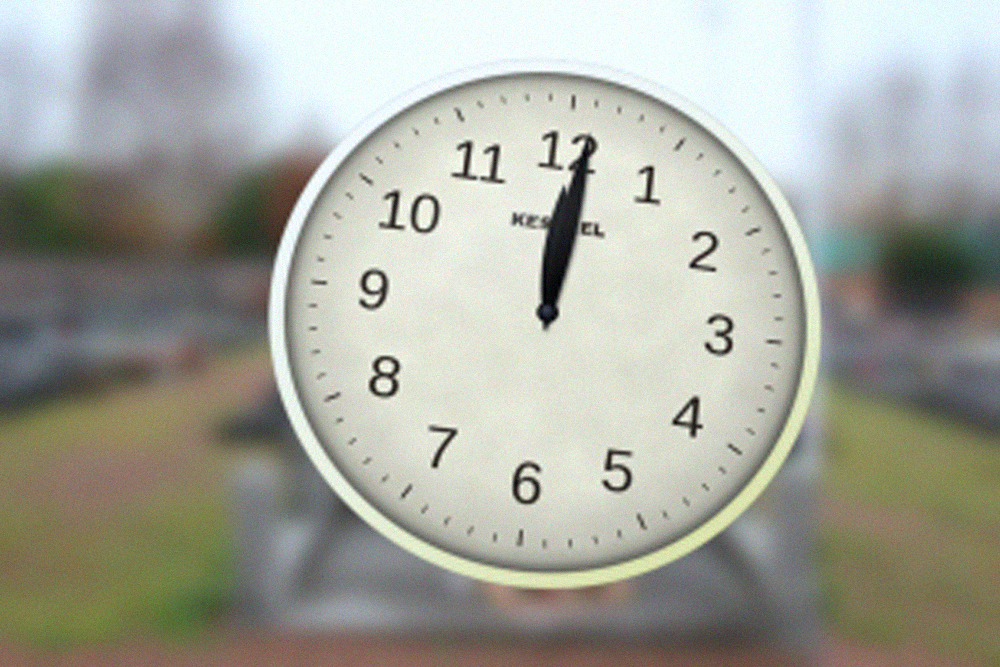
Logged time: 12 h 01 min
